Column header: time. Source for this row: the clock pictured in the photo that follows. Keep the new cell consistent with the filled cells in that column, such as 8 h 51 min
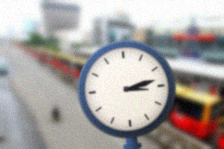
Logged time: 3 h 13 min
